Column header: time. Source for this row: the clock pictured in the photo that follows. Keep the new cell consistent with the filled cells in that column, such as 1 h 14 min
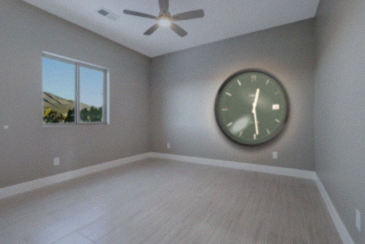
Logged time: 12 h 29 min
